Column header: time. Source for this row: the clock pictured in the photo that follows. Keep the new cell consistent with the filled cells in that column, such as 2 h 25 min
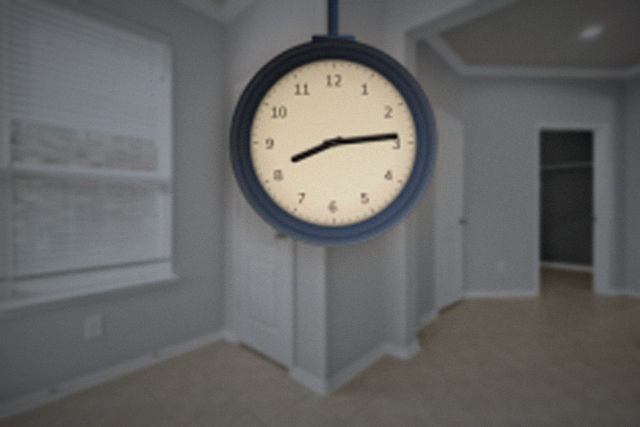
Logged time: 8 h 14 min
